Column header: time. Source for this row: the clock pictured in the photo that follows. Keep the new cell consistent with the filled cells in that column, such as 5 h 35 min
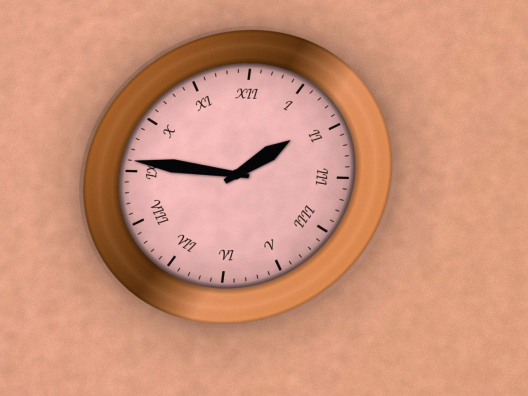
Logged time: 1 h 46 min
